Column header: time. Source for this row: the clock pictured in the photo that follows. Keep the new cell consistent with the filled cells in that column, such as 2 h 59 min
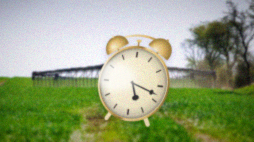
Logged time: 5 h 18 min
